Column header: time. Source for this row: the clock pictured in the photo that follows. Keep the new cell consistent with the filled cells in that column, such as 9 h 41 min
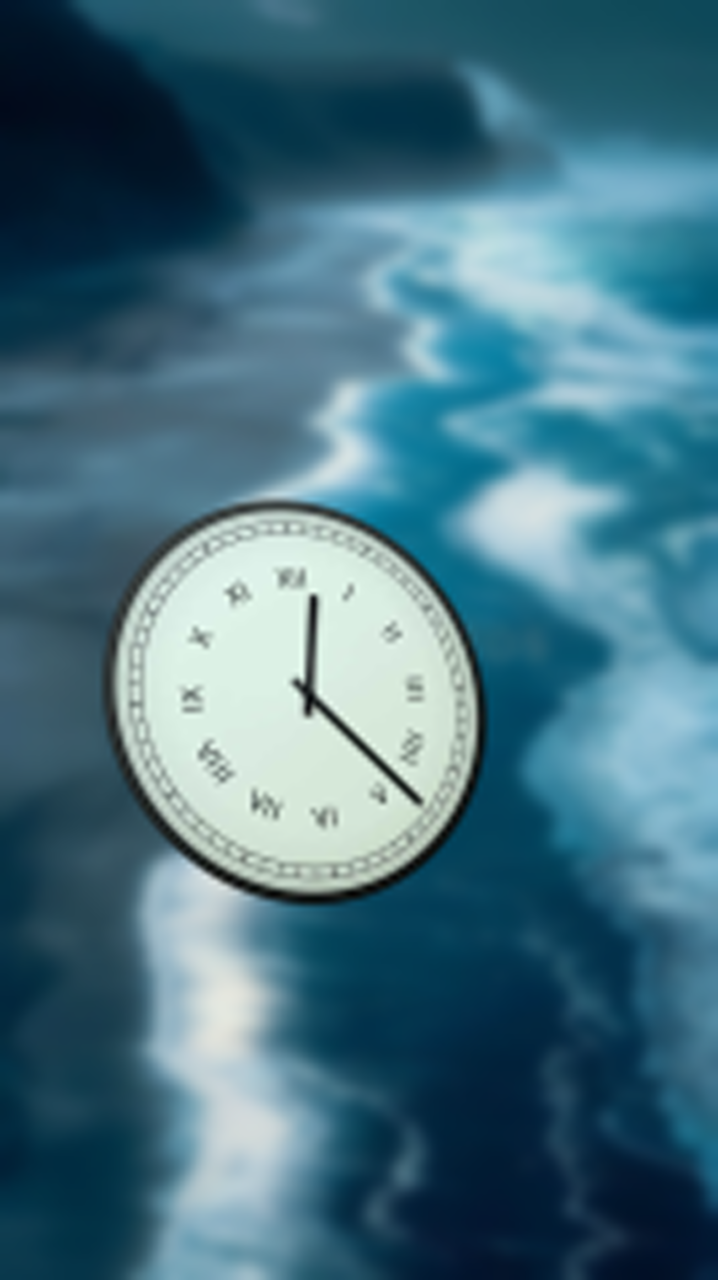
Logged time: 12 h 23 min
